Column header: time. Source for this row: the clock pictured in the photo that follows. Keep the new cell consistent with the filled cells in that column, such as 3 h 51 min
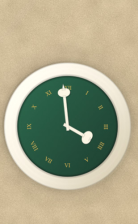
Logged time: 3 h 59 min
